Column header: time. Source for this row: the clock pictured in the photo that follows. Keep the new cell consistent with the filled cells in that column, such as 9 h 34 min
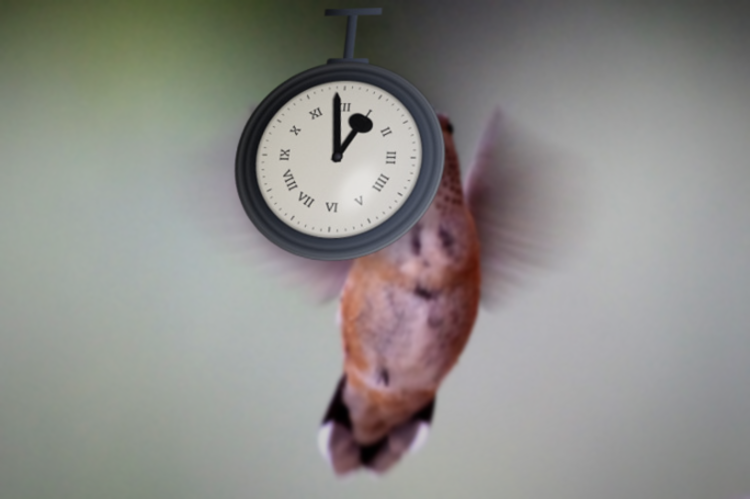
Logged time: 12 h 59 min
